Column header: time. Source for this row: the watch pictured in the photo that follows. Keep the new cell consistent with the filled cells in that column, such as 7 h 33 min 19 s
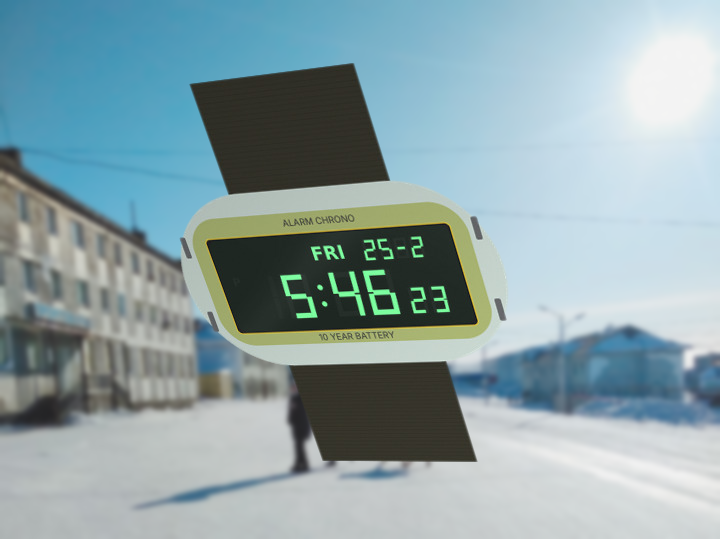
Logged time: 5 h 46 min 23 s
